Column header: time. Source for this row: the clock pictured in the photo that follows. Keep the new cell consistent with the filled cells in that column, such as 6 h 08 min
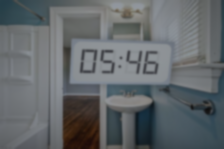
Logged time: 5 h 46 min
